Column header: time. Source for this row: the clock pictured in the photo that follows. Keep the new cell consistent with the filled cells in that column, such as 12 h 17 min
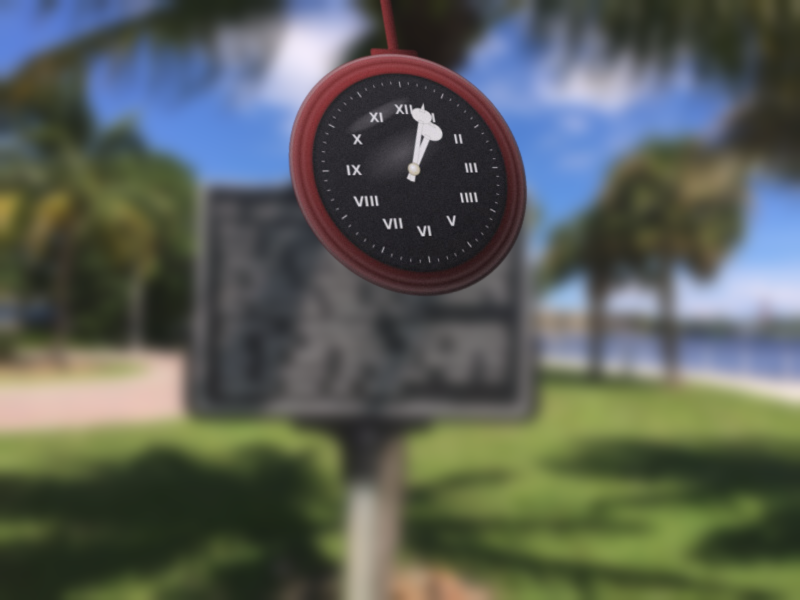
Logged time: 1 h 03 min
